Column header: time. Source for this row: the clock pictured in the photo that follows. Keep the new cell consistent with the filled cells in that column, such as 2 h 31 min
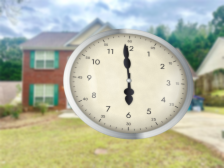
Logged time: 5 h 59 min
